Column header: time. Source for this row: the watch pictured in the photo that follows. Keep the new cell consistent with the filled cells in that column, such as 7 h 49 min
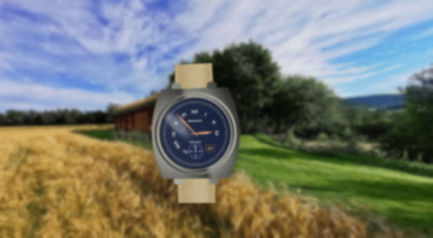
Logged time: 2 h 53 min
